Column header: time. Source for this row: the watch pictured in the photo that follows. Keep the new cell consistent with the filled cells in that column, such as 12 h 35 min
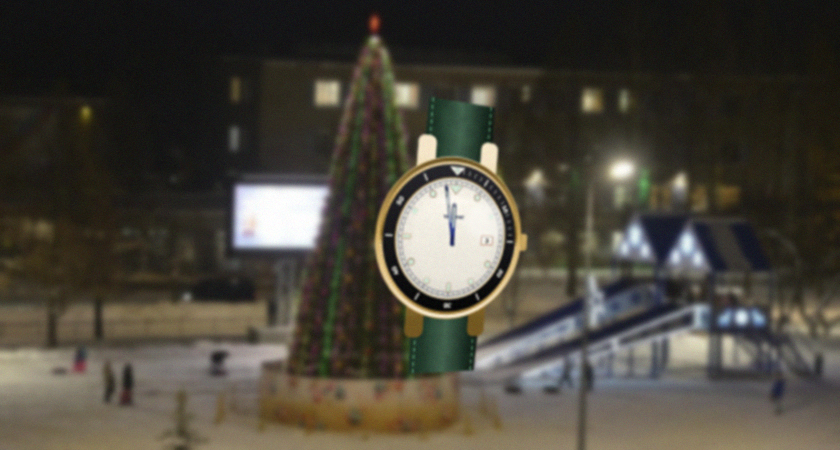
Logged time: 11 h 58 min
